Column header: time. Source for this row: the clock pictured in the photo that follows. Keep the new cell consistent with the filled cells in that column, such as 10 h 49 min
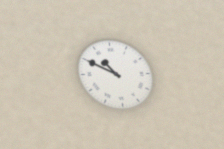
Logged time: 10 h 50 min
